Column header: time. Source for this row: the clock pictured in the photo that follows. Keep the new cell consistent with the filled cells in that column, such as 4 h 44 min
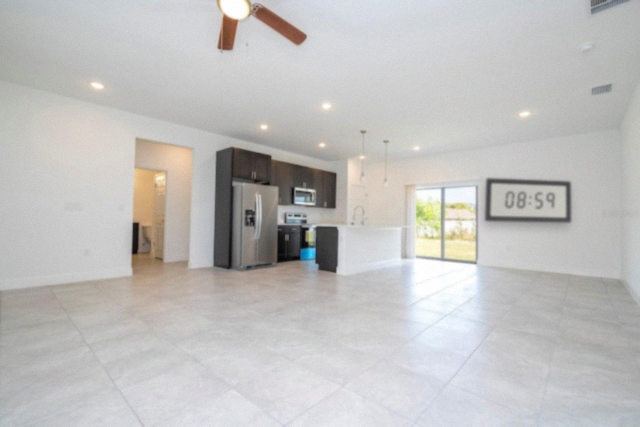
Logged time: 8 h 59 min
